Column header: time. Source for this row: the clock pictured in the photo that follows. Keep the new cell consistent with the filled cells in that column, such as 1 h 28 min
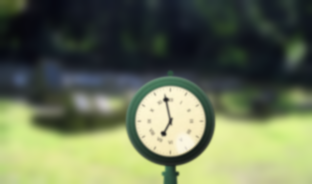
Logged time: 6 h 58 min
